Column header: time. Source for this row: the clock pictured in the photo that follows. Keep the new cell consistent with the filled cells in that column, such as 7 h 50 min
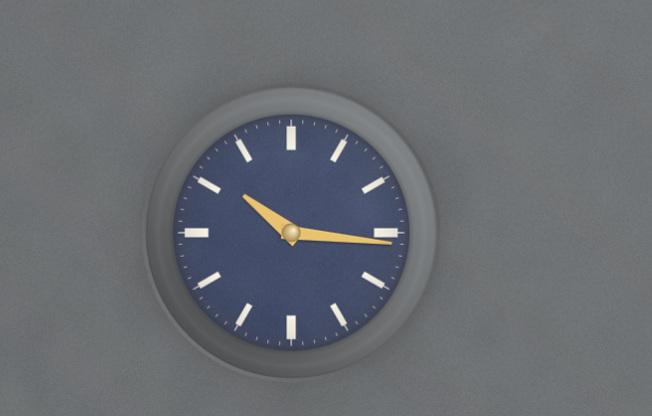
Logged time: 10 h 16 min
